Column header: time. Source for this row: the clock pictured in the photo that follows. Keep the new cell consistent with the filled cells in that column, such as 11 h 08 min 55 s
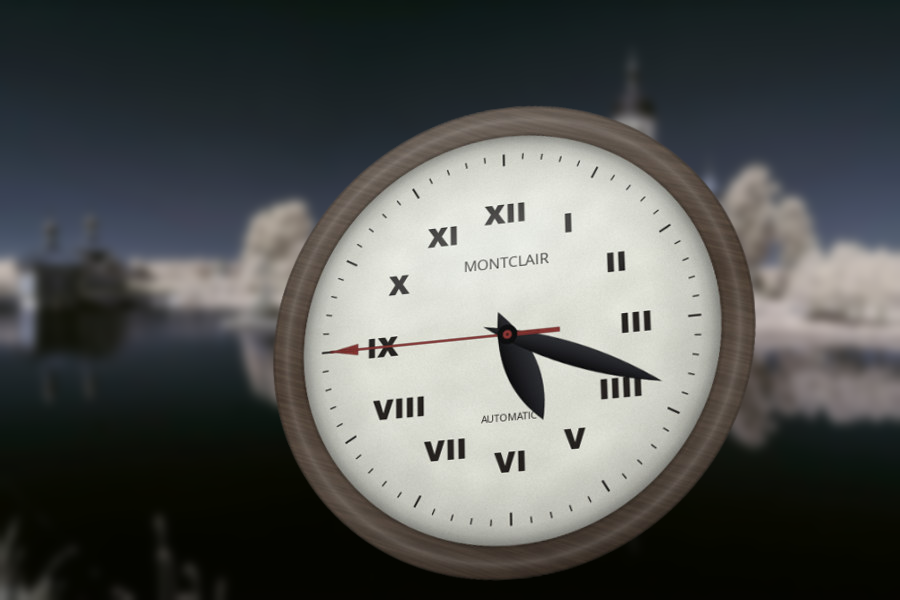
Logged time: 5 h 18 min 45 s
